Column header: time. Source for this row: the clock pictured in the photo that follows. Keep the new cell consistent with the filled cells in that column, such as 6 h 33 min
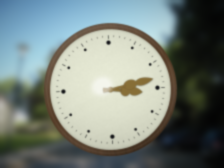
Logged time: 3 h 13 min
